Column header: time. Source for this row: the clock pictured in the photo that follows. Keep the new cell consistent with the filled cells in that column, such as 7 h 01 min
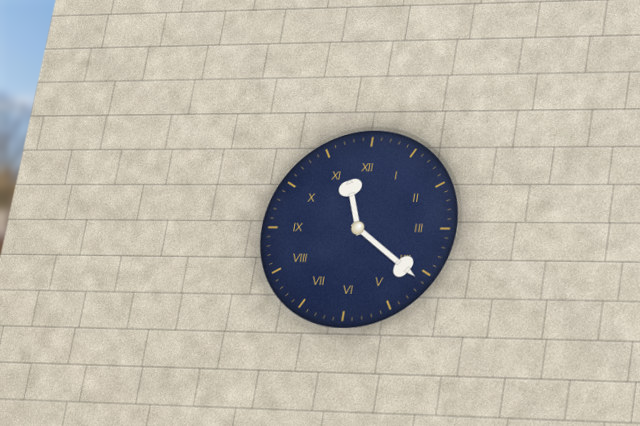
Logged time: 11 h 21 min
